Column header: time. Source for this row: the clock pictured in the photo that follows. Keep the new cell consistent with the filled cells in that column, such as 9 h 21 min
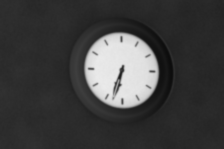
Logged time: 6 h 33 min
